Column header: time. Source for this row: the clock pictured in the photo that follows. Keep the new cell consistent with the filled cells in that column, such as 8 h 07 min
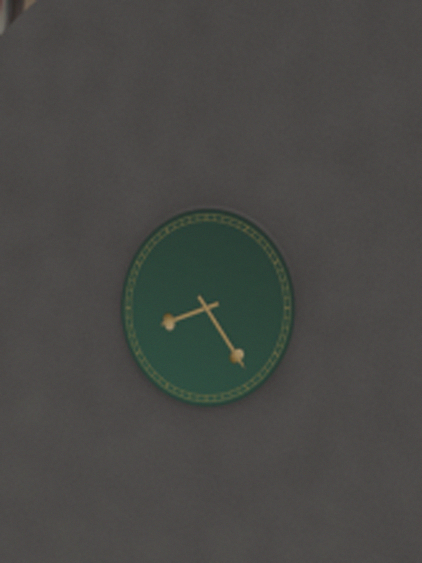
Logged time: 8 h 24 min
